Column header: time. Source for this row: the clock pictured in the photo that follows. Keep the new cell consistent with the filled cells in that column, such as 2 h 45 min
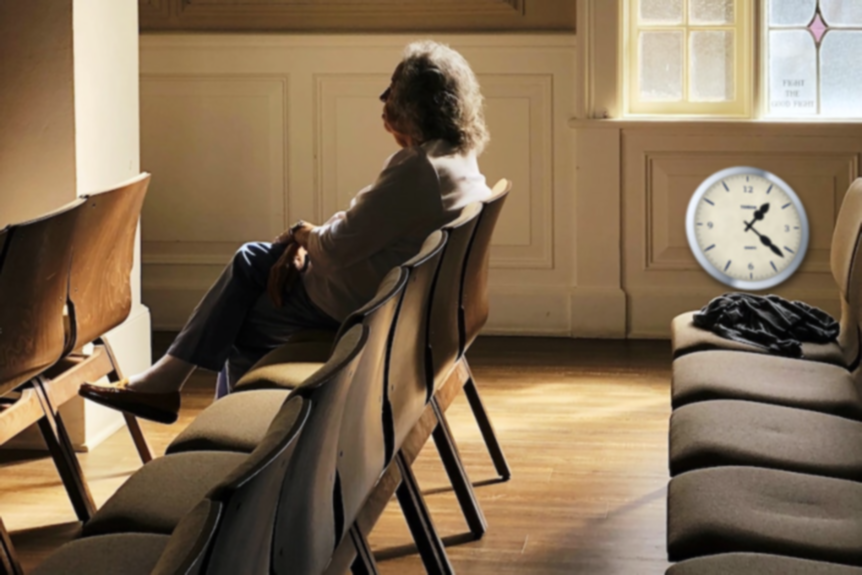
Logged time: 1 h 22 min
